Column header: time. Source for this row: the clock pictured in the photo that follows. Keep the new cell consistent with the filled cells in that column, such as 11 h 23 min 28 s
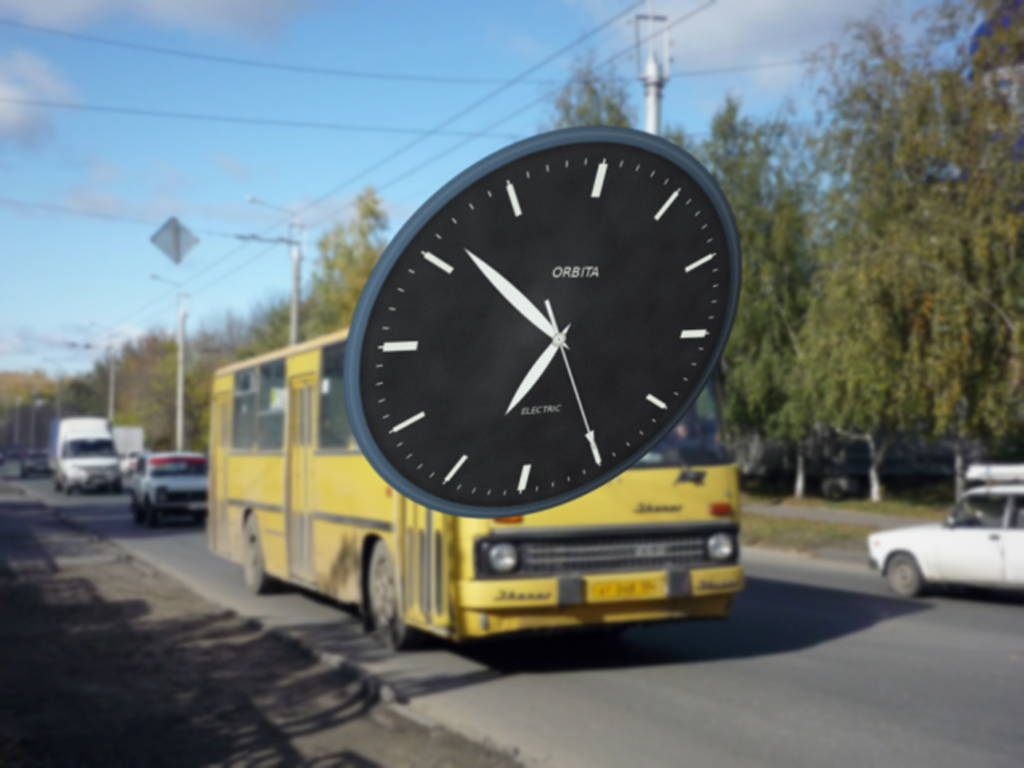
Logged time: 6 h 51 min 25 s
